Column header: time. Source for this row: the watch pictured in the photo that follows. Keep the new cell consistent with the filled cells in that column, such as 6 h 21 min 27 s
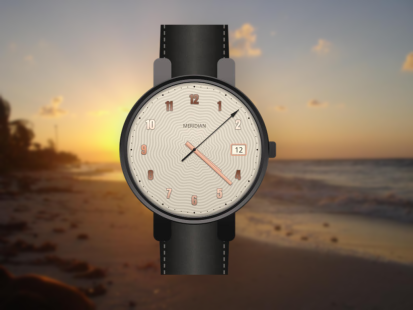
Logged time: 4 h 22 min 08 s
